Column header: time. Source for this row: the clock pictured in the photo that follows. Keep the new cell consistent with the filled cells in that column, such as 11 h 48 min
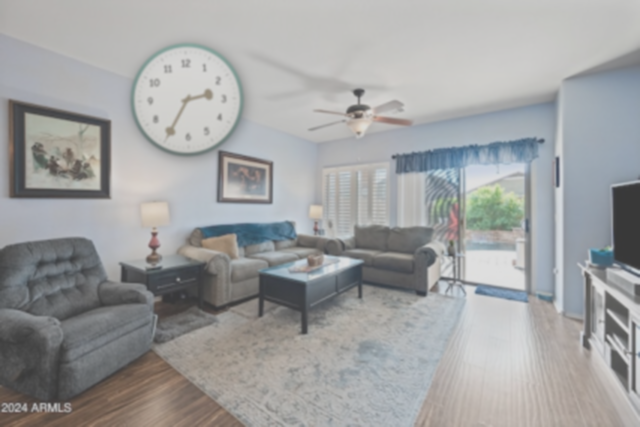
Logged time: 2 h 35 min
